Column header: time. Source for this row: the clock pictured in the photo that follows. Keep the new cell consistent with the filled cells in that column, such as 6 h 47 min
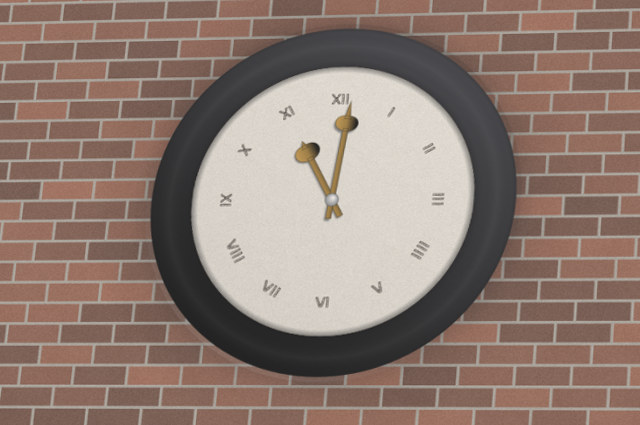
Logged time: 11 h 01 min
